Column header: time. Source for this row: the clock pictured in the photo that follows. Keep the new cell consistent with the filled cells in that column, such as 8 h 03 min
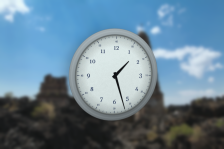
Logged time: 1 h 27 min
